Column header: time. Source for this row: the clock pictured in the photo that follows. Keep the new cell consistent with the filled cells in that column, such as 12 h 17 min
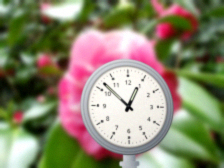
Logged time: 12 h 52 min
